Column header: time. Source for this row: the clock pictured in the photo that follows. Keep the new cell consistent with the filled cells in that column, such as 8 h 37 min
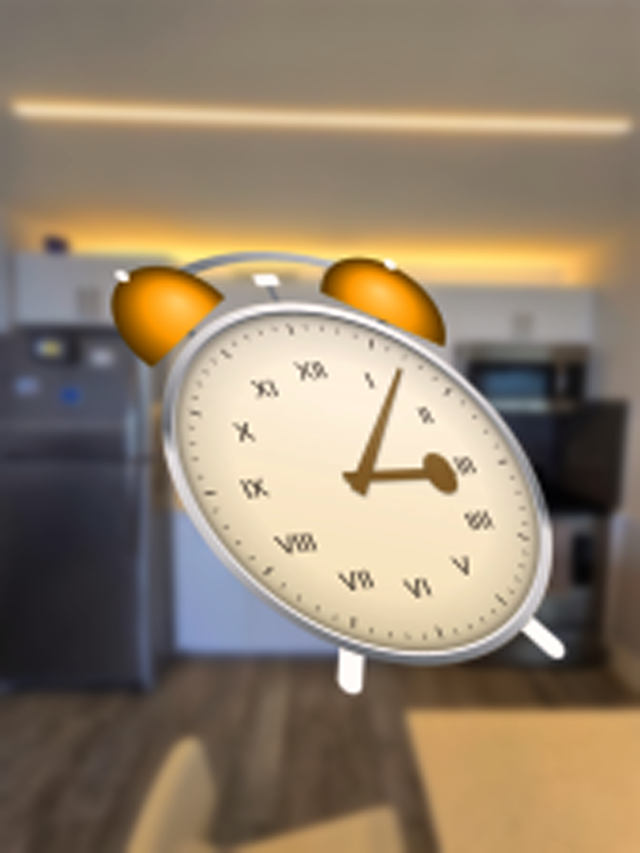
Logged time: 3 h 07 min
